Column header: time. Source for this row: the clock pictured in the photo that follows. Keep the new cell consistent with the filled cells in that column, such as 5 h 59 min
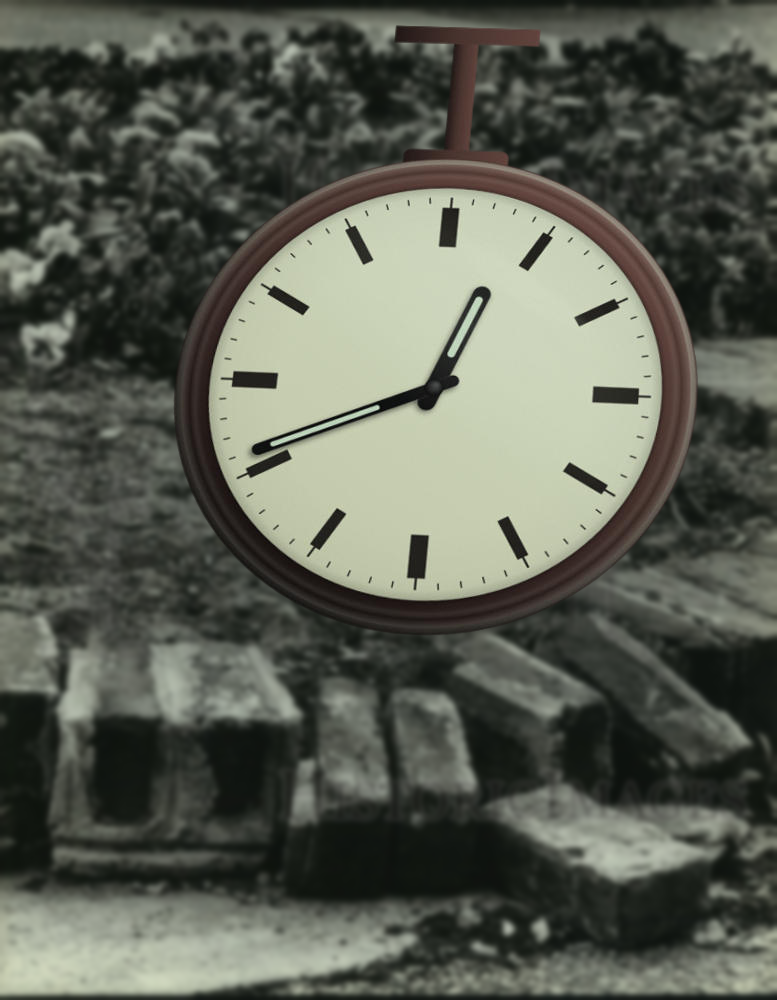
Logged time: 12 h 41 min
